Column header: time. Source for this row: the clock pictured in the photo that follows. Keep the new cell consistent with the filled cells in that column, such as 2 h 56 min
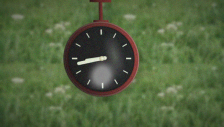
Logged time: 8 h 43 min
